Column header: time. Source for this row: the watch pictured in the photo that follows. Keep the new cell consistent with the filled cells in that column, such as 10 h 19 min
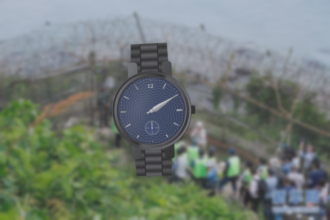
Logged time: 2 h 10 min
